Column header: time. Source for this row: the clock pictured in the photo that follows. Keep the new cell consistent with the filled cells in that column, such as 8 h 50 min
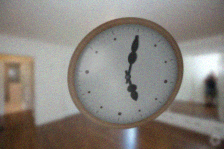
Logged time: 5 h 00 min
